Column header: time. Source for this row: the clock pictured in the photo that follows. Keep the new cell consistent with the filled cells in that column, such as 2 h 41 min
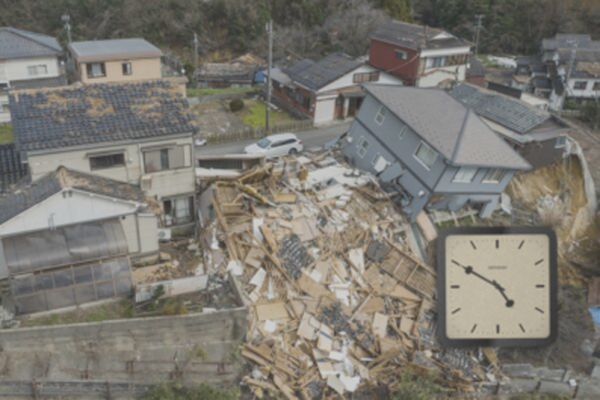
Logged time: 4 h 50 min
